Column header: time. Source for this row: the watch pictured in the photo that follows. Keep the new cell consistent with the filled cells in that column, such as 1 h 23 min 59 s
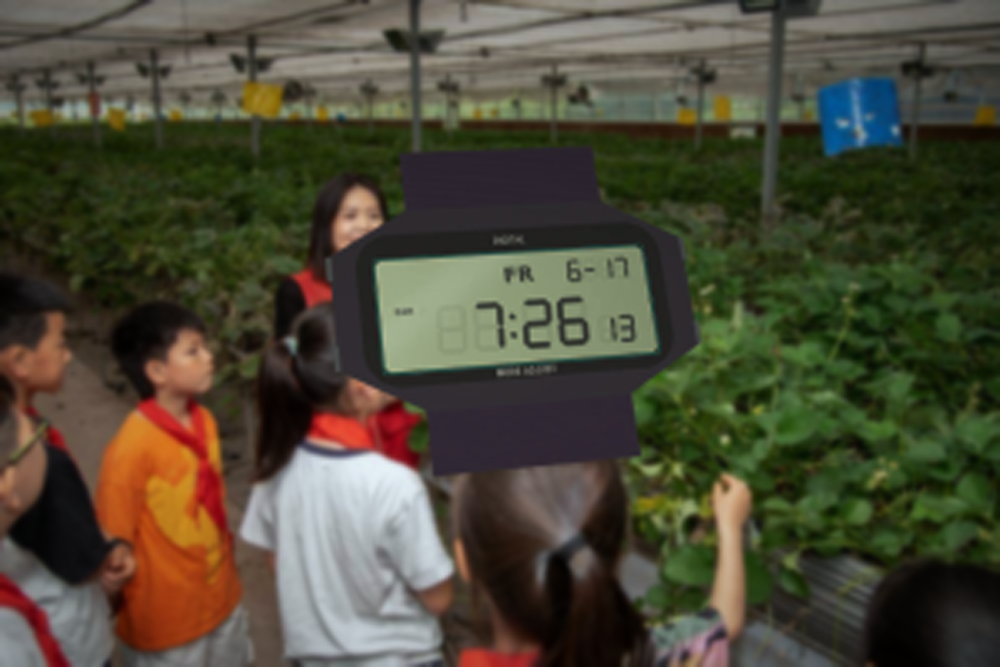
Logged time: 7 h 26 min 13 s
